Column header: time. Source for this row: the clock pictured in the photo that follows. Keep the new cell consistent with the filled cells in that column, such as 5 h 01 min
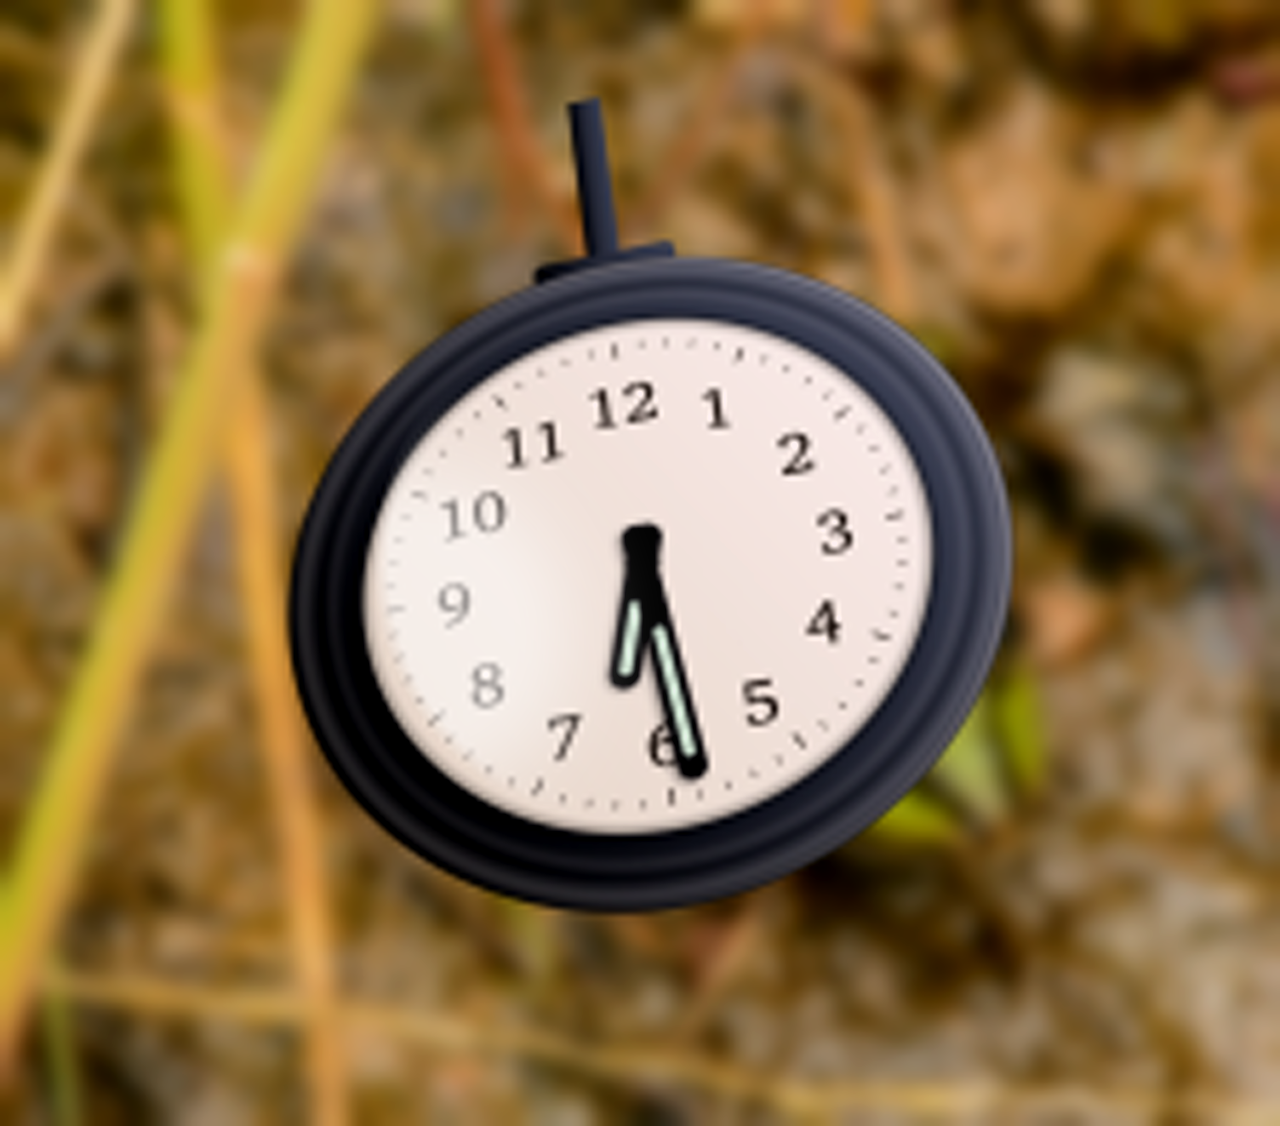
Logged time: 6 h 29 min
